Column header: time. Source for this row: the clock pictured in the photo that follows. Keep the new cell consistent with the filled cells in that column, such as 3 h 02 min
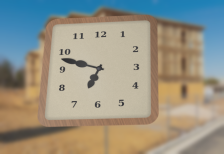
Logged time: 6 h 48 min
